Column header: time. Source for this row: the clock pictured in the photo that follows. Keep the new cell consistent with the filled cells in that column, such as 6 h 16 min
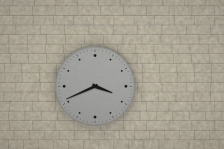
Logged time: 3 h 41 min
